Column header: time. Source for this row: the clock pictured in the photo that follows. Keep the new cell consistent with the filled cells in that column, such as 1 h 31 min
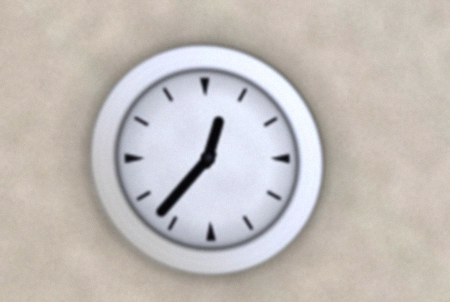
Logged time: 12 h 37 min
